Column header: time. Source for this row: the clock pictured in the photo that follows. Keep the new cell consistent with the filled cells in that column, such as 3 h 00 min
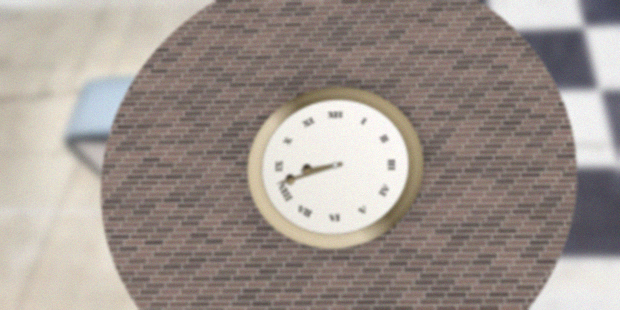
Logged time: 8 h 42 min
